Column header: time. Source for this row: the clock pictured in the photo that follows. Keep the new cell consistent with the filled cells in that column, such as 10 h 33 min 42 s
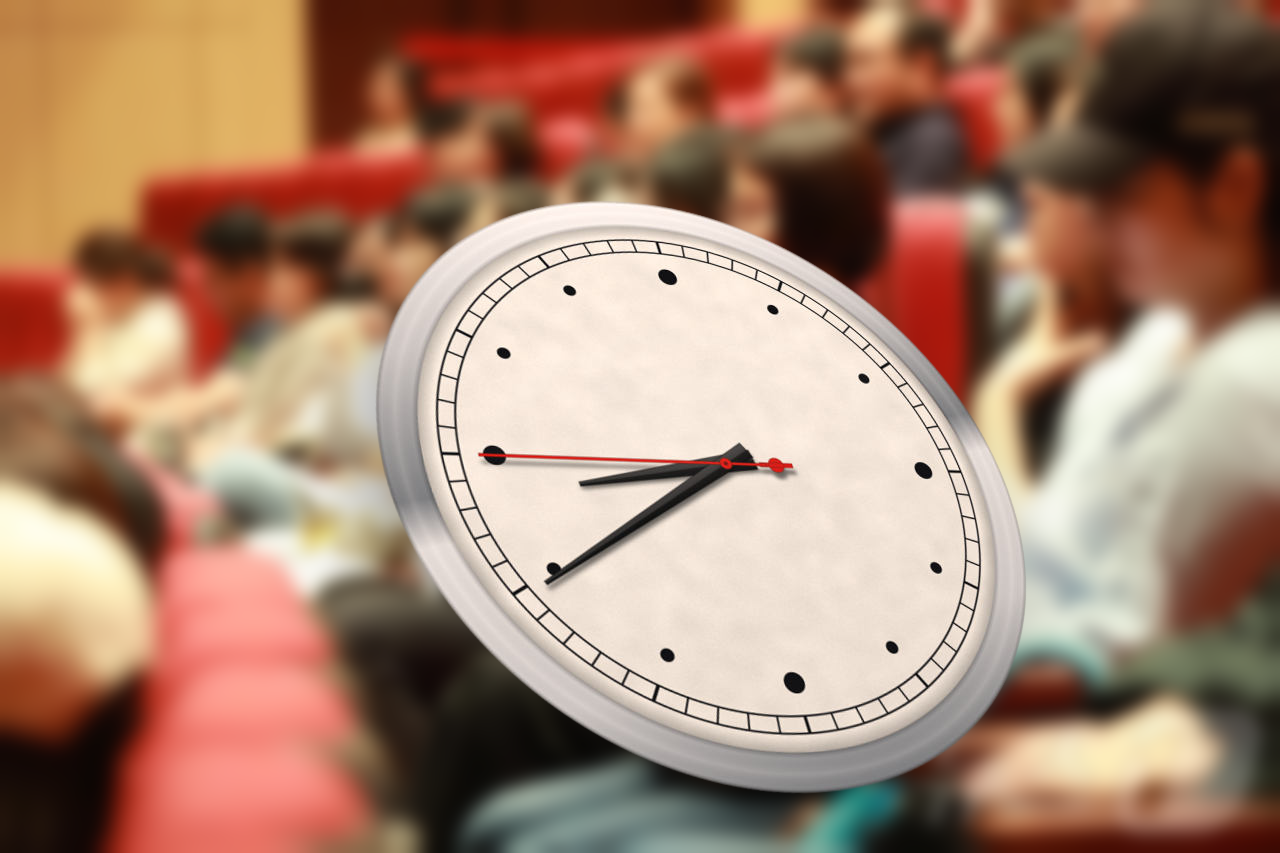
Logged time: 8 h 39 min 45 s
